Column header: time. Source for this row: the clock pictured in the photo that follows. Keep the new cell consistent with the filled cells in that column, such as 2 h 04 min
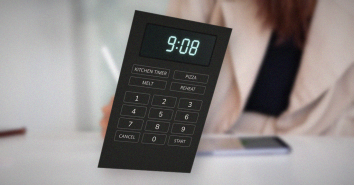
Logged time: 9 h 08 min
